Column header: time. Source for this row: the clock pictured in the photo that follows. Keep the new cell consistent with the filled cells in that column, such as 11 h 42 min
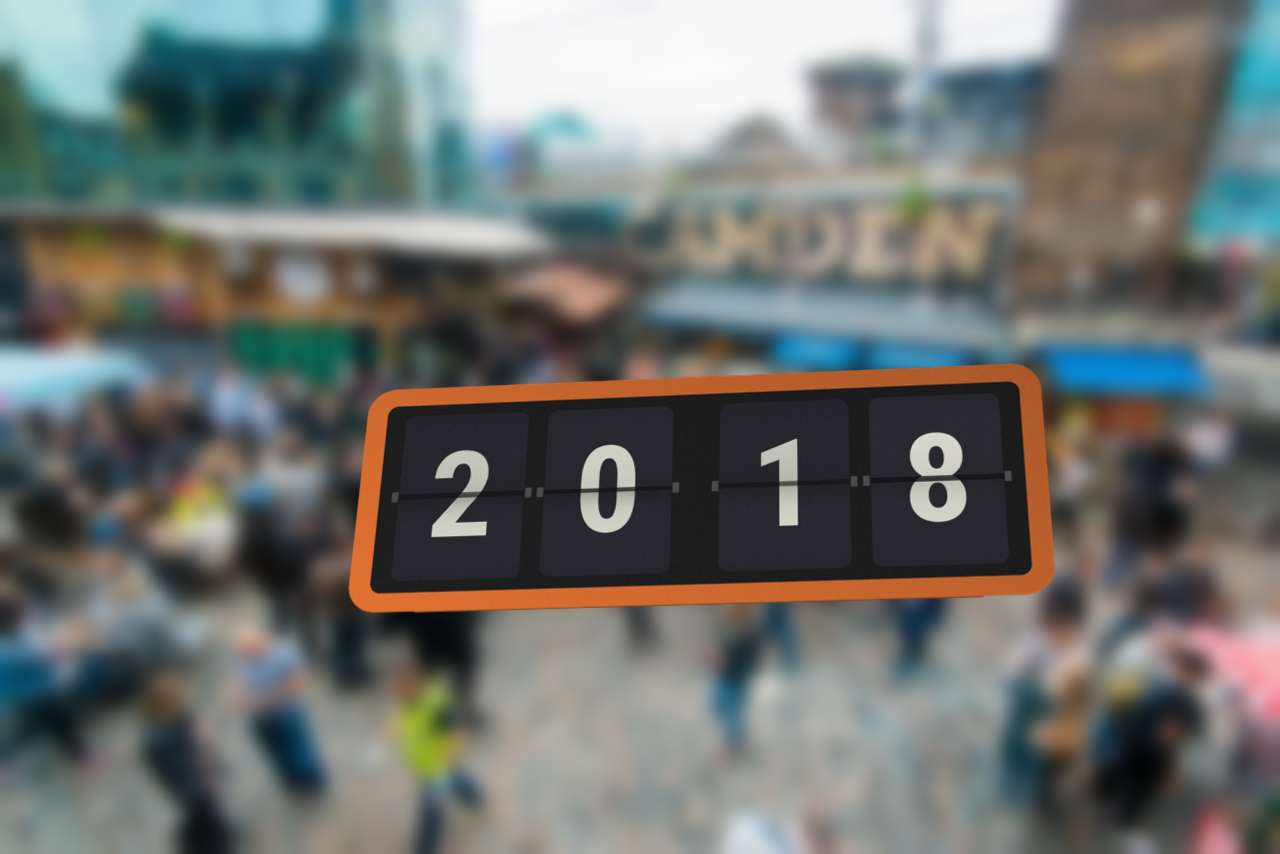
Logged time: 20 h 18 min
